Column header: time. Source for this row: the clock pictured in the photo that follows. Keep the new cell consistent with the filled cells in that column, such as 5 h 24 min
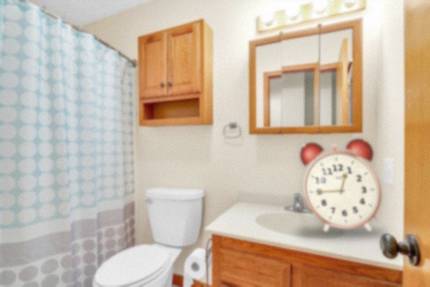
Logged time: 12 h 45 min
